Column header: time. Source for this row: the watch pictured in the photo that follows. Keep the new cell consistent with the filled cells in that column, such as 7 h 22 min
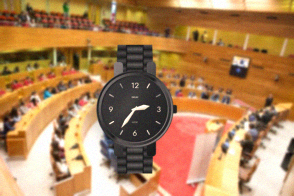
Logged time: 2 h 36 min
